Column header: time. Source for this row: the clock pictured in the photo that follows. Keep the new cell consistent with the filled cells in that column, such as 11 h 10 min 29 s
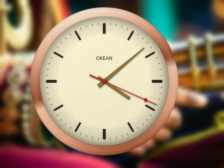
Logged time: 4 h 08 min 19 s
